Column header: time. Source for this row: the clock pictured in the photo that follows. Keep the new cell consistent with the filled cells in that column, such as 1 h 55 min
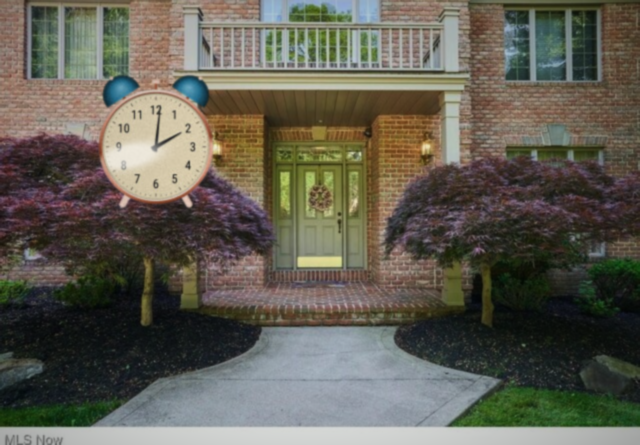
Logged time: 2 h 01 min
